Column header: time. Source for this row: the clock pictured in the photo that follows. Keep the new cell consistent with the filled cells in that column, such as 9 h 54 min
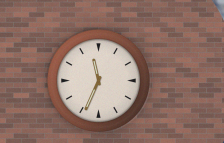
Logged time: 11 h 34 min
